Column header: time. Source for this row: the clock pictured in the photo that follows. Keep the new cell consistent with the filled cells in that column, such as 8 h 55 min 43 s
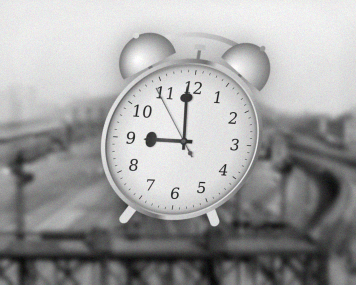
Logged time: 8 h 58 min 54 s
